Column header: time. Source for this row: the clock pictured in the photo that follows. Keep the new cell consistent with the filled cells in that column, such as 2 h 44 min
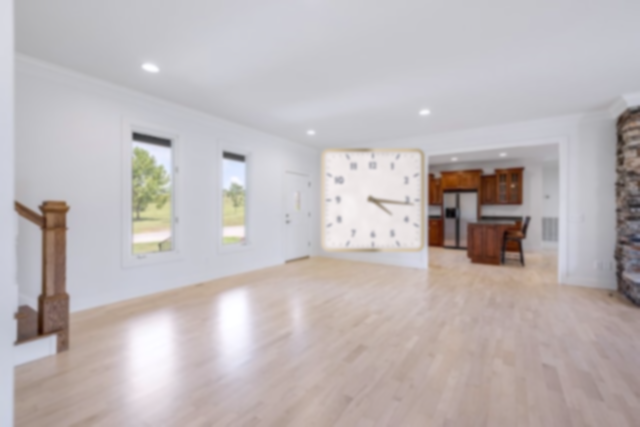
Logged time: 4 h 16 min
